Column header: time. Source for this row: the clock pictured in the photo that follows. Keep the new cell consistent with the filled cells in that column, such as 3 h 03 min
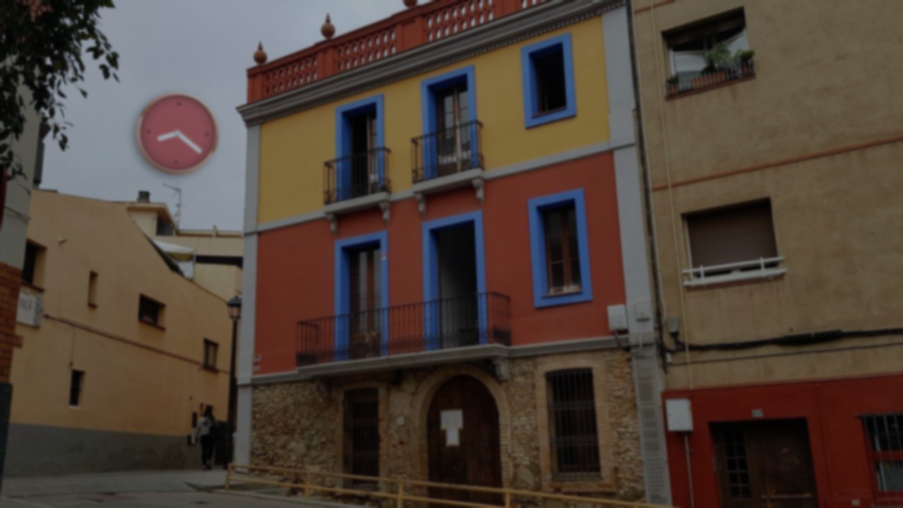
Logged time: 8 h 21 min
